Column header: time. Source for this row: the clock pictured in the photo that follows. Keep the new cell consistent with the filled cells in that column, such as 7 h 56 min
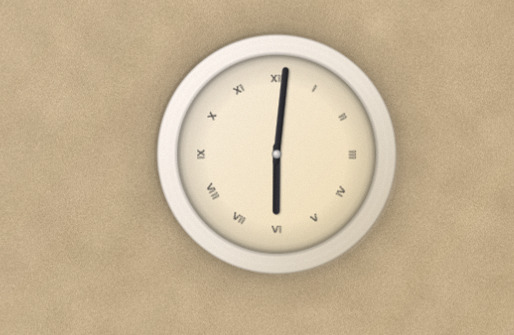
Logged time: 6 h 01 min
